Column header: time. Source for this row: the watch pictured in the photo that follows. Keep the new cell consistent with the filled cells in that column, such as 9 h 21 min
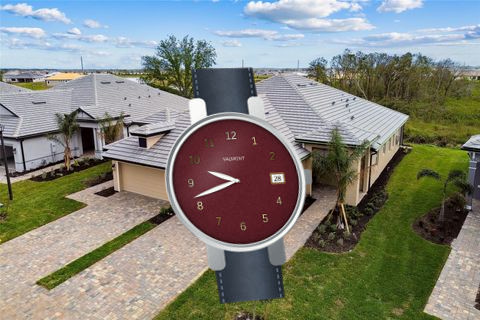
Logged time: 9 h 42 min
